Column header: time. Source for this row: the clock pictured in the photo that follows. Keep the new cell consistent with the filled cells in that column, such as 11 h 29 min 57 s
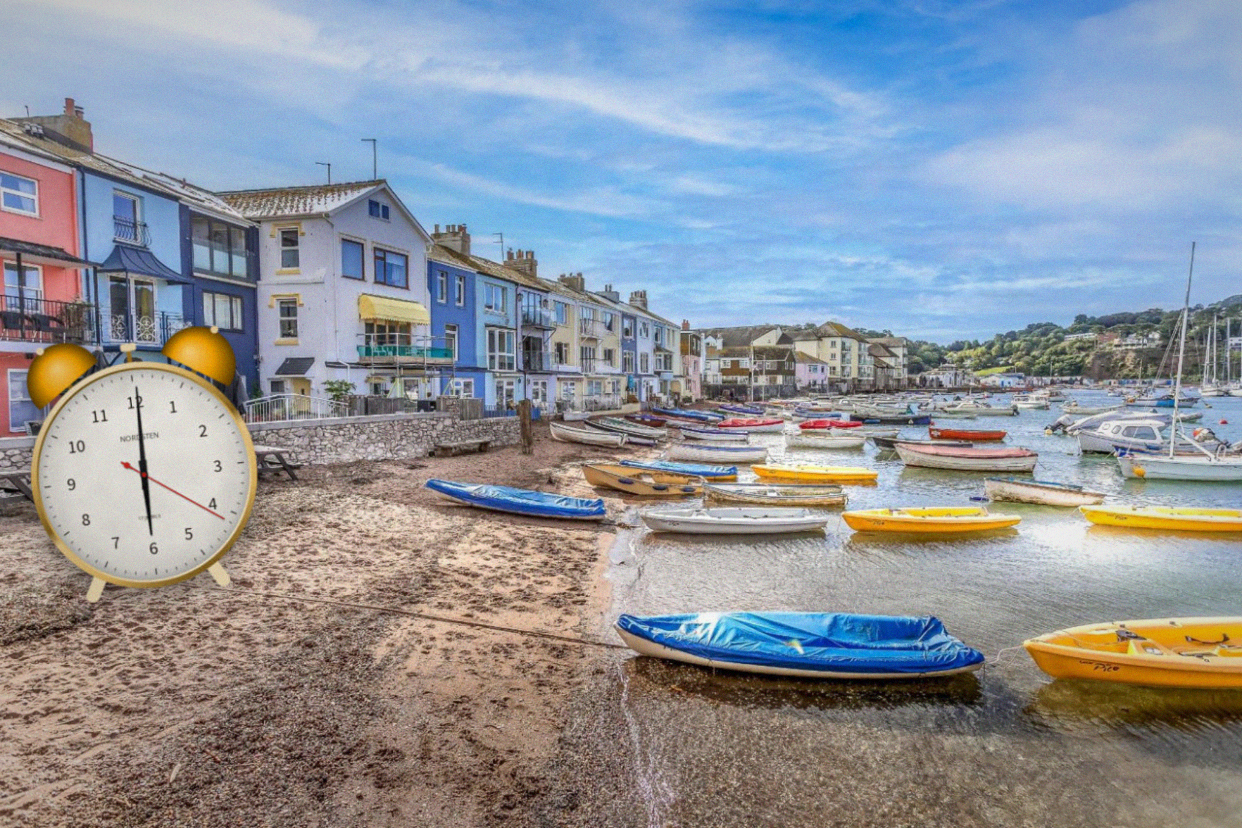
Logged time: 6 h 00 min 21 s
